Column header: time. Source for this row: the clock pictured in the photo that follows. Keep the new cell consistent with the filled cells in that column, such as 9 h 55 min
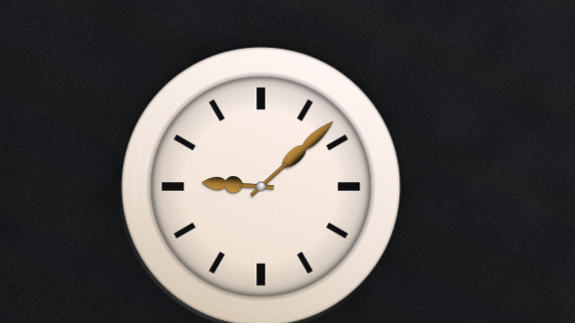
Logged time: 9 h 08 min
